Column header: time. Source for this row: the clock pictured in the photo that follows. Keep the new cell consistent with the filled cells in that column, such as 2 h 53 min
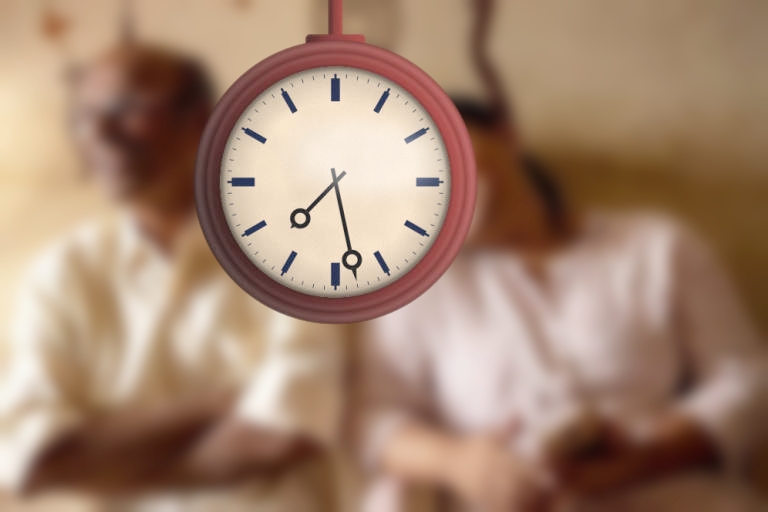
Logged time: 7 h 28 min
